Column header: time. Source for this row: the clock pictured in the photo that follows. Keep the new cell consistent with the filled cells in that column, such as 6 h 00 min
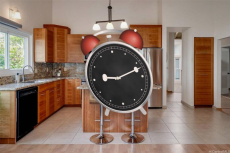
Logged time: 9 h 12 min
